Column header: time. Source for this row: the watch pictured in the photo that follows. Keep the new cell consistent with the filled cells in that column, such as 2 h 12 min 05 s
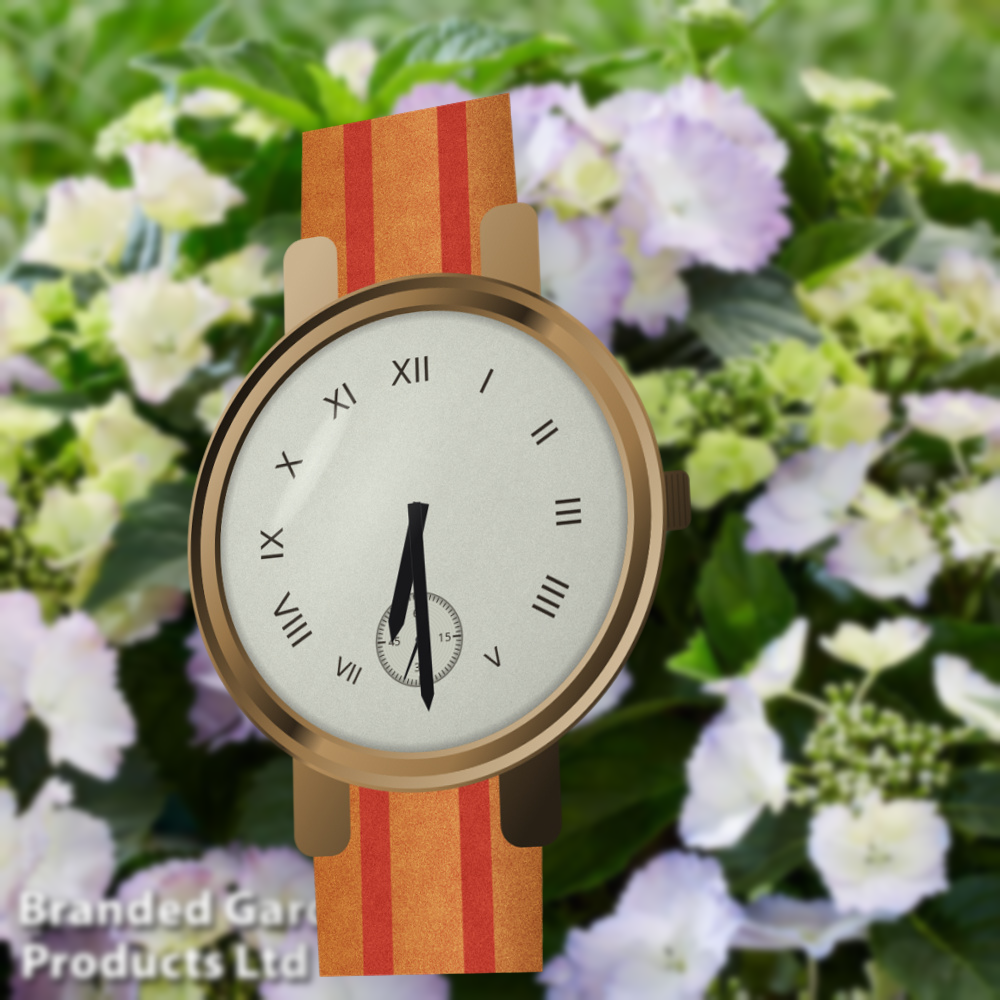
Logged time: 6 h 29 min 34 s
